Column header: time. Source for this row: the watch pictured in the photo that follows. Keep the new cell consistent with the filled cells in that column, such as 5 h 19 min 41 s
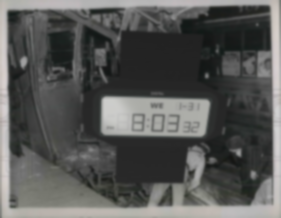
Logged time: 8 h 03 min 32 s
